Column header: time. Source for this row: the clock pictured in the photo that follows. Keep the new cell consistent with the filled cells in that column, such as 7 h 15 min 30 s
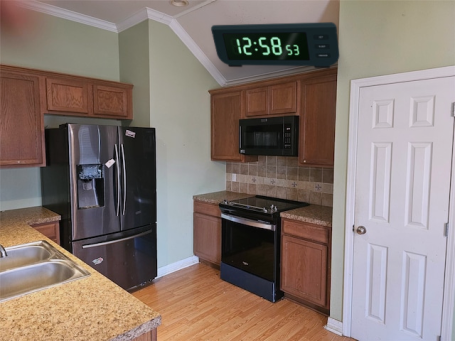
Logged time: 12 h 58 min 53 s
